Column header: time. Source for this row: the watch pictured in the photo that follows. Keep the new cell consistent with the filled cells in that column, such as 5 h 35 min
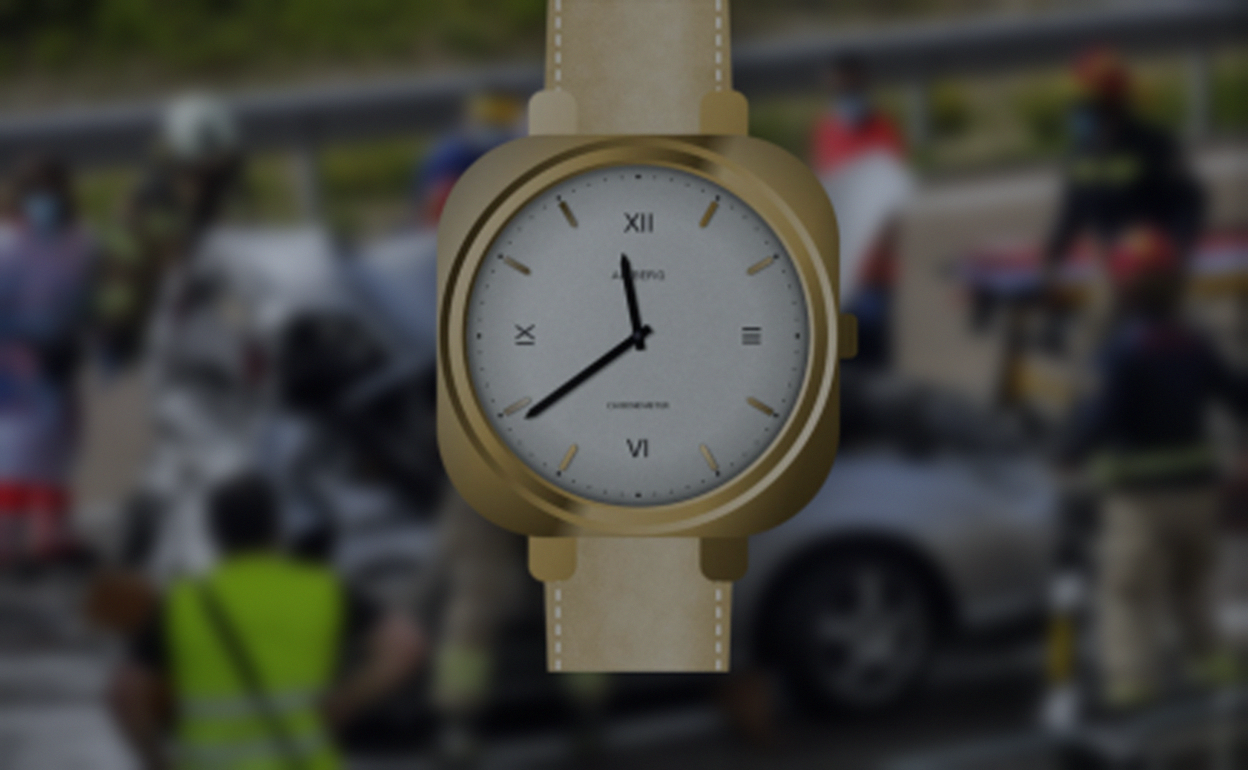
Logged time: 11 h 39 min
